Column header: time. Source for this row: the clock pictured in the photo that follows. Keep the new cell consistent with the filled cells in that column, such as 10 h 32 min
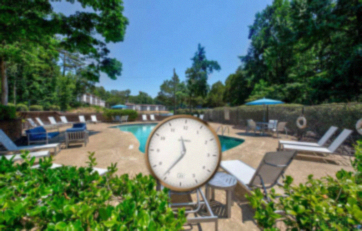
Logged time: 11 h 36 min
